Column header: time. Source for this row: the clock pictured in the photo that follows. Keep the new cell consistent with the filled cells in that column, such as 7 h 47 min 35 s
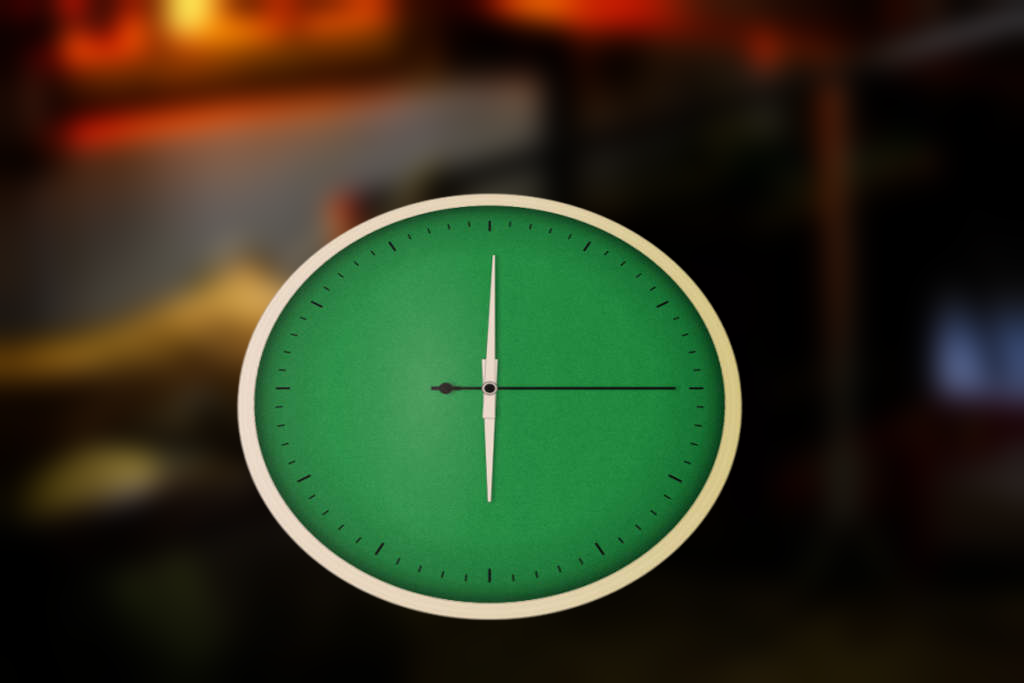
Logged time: 6 h 00 min 15 s
